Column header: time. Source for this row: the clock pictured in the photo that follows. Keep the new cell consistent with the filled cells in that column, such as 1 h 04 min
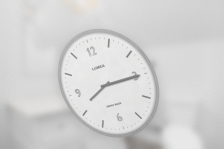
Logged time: 8 h 15 min
